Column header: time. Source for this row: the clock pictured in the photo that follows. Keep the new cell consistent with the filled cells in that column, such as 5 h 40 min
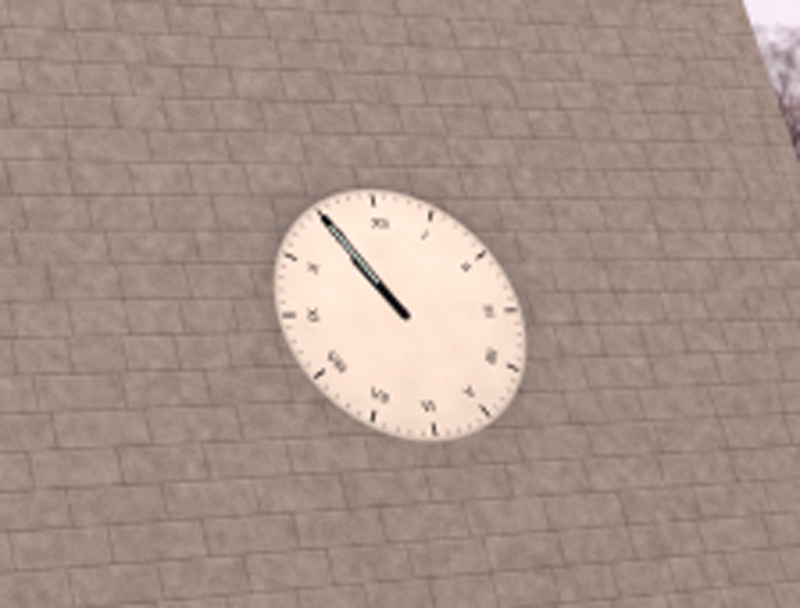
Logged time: 10 h 55 min
